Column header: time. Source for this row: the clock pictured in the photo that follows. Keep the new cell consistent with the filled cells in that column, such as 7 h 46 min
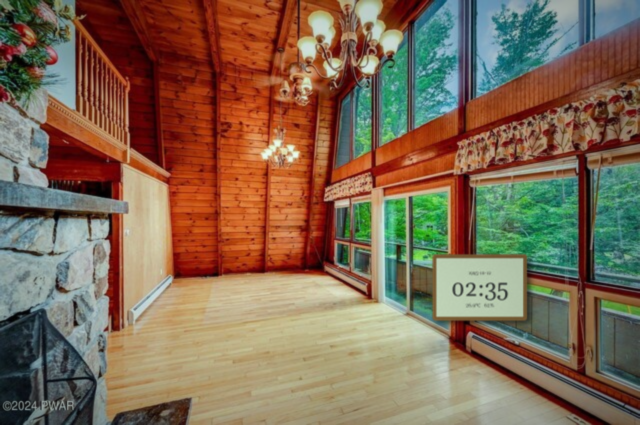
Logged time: 2 h 35 min
